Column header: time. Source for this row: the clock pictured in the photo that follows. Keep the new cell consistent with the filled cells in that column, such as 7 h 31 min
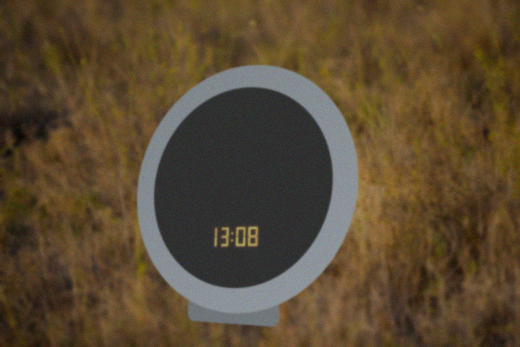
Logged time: 13 h 08 min
